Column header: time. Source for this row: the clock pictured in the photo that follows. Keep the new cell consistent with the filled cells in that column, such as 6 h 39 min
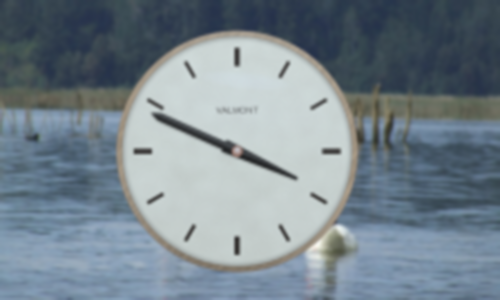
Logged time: 3 h 49 min
